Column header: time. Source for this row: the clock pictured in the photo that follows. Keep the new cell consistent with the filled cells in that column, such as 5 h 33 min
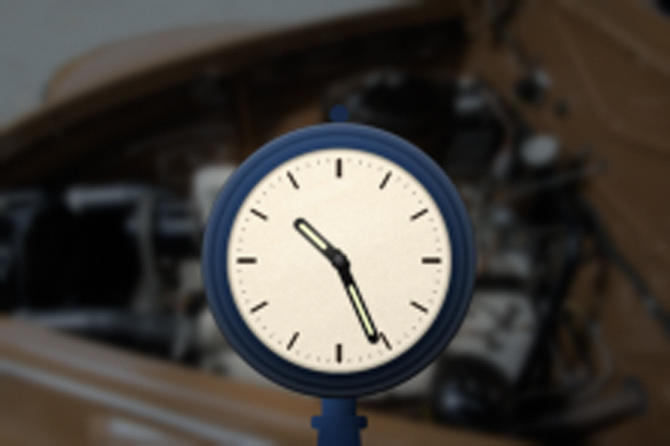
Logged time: 10 h 26 min
